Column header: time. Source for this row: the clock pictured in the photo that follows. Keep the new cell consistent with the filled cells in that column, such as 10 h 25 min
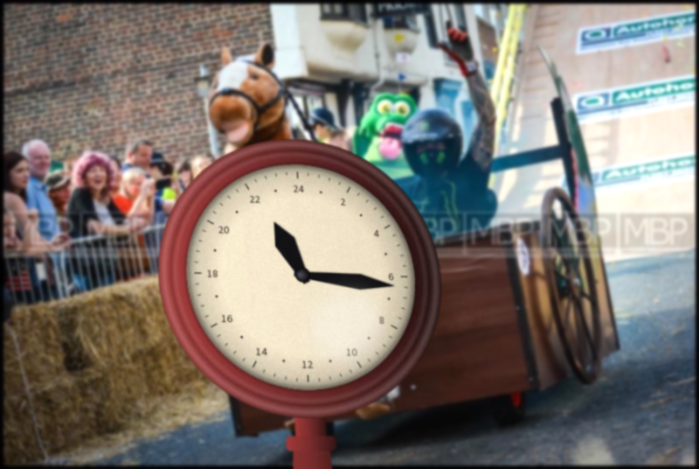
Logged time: 22 h 16 min
